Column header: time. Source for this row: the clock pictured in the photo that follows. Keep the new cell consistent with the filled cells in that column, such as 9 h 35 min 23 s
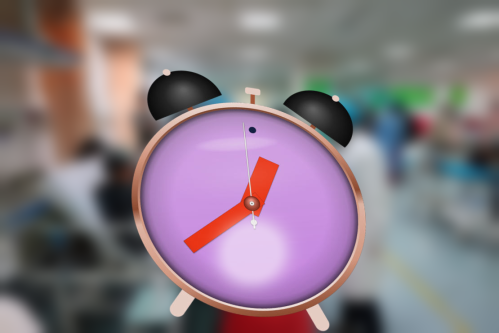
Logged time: 12 h 37 min 59 s
